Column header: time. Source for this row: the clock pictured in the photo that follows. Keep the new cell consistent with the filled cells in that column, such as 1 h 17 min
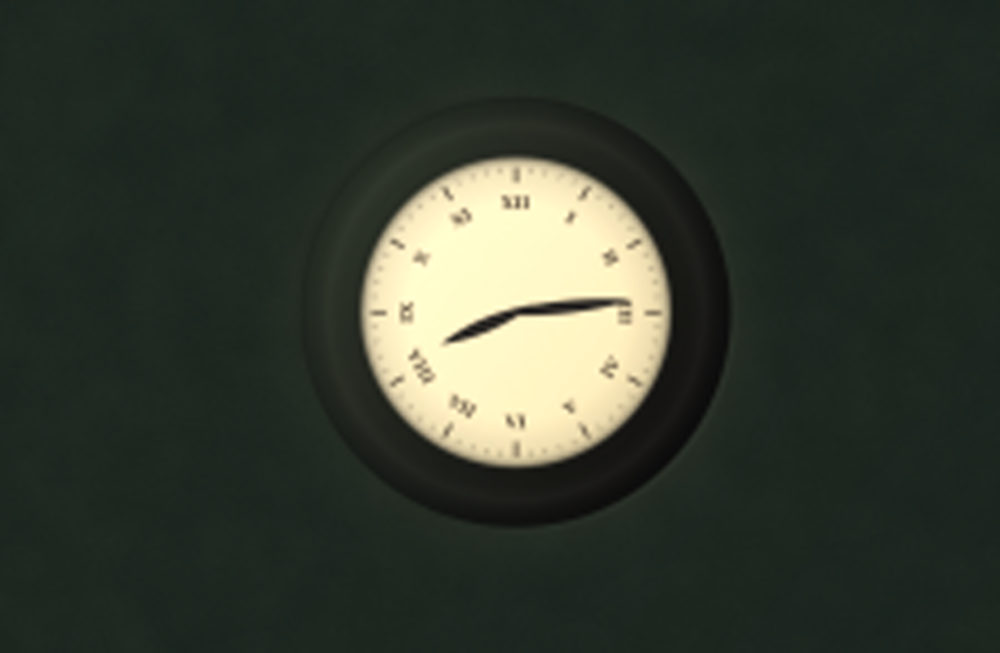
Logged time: 8 h 14 min
